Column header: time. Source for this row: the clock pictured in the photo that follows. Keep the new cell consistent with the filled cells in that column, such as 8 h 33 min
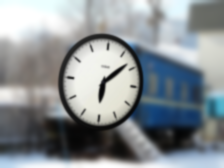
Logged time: 6 h 08 min
